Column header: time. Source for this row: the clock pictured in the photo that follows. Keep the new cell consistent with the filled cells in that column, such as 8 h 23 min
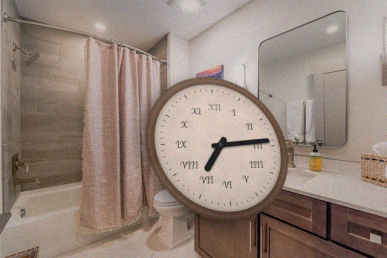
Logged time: 7 h 14 min
